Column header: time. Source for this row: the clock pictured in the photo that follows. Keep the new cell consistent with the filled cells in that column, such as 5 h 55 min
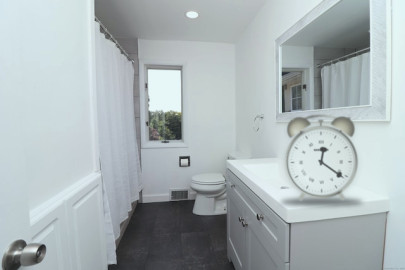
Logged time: 12 h 21 min
